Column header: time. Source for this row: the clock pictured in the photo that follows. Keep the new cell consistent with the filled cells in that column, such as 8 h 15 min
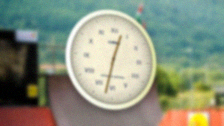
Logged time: 12 h 32 min
